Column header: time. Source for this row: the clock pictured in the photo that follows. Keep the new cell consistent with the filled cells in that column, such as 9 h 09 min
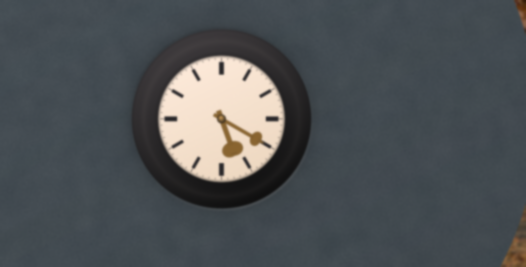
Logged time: 5 h 20 min
